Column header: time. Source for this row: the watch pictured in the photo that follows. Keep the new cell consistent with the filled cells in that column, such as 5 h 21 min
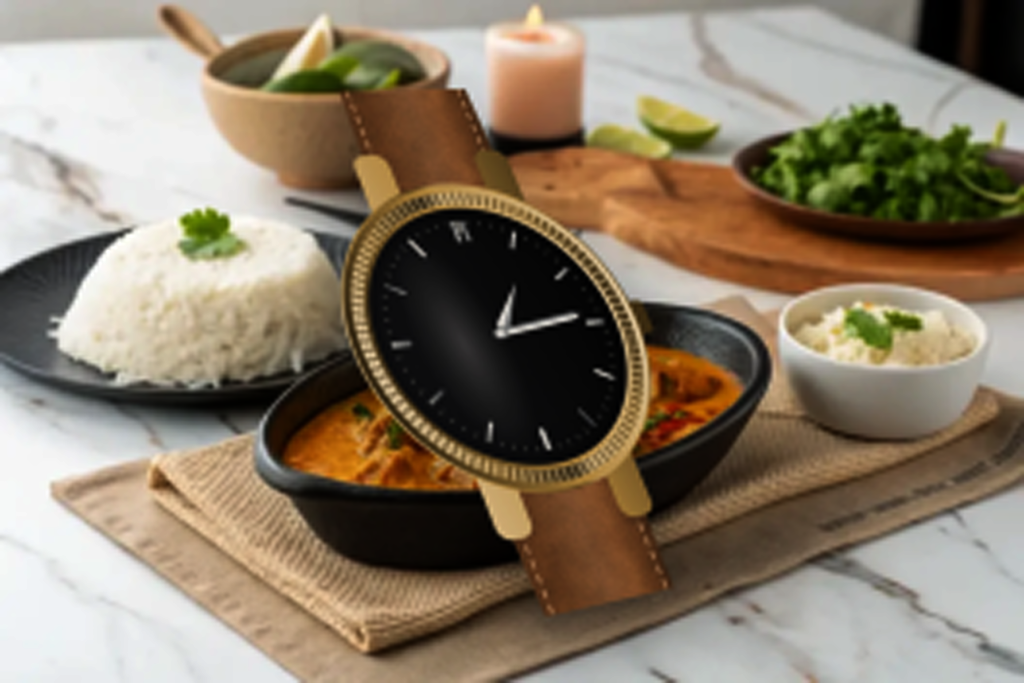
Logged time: 1 h 14 min
